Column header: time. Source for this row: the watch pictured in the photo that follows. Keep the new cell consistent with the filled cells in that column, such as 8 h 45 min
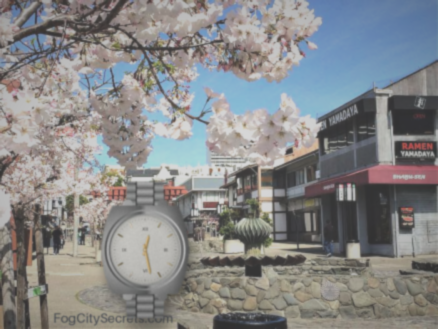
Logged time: 12 h 28 min
